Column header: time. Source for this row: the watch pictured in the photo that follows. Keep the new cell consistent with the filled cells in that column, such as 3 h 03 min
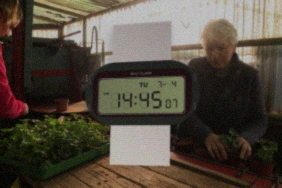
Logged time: 14 h 45 min
